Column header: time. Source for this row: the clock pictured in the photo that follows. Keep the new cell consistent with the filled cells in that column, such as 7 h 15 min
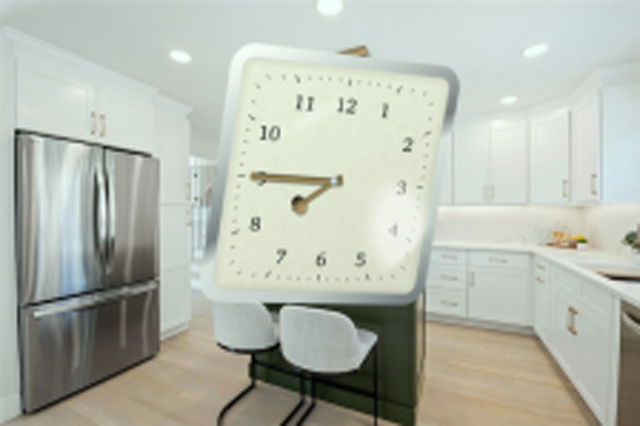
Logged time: 7 h 45 min
